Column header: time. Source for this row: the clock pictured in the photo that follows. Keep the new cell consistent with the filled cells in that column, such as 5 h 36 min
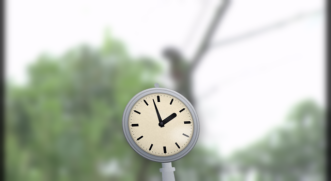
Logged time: 1 h 58 min
